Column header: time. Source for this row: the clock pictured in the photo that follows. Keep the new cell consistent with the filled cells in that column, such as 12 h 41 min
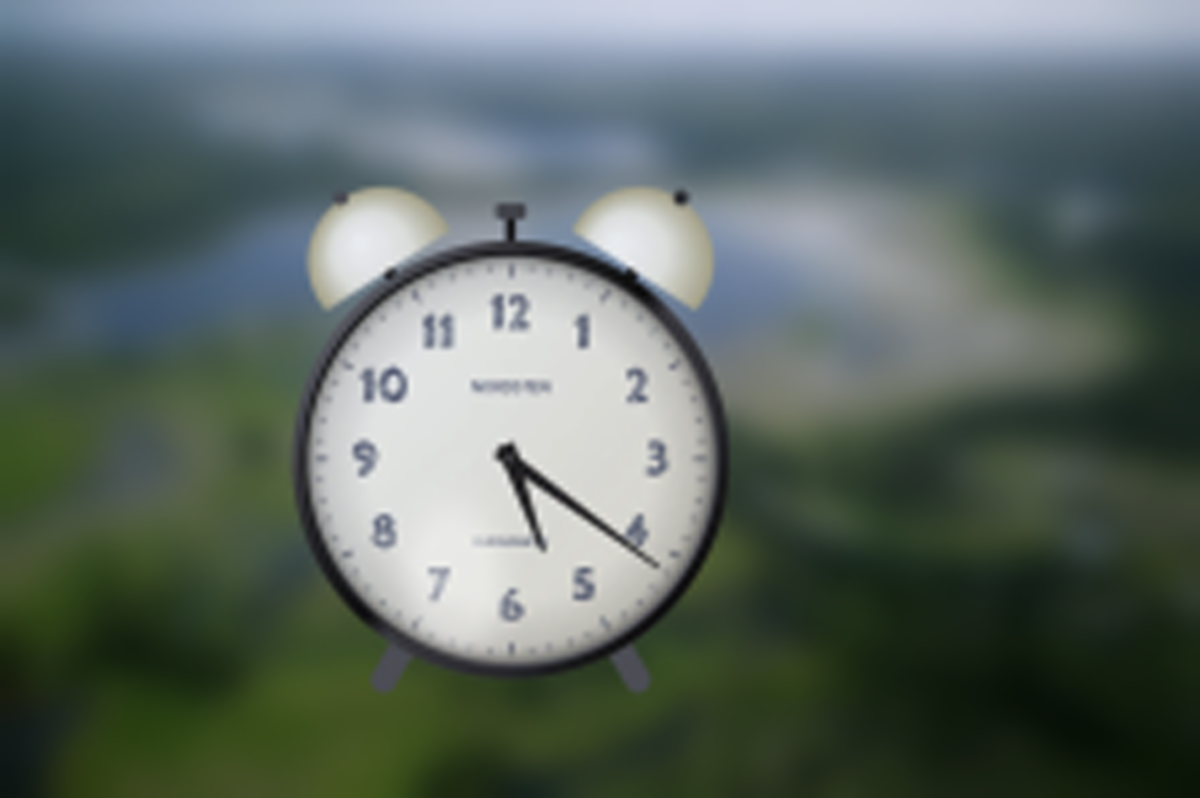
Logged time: 5 h 21 min
